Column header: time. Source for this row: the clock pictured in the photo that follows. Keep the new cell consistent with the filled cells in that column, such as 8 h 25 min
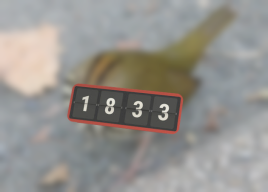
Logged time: 18 h 33 min
